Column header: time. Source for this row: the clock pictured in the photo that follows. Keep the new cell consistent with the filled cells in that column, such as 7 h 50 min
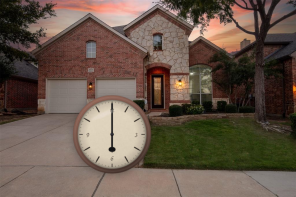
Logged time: 6 h 00 min
